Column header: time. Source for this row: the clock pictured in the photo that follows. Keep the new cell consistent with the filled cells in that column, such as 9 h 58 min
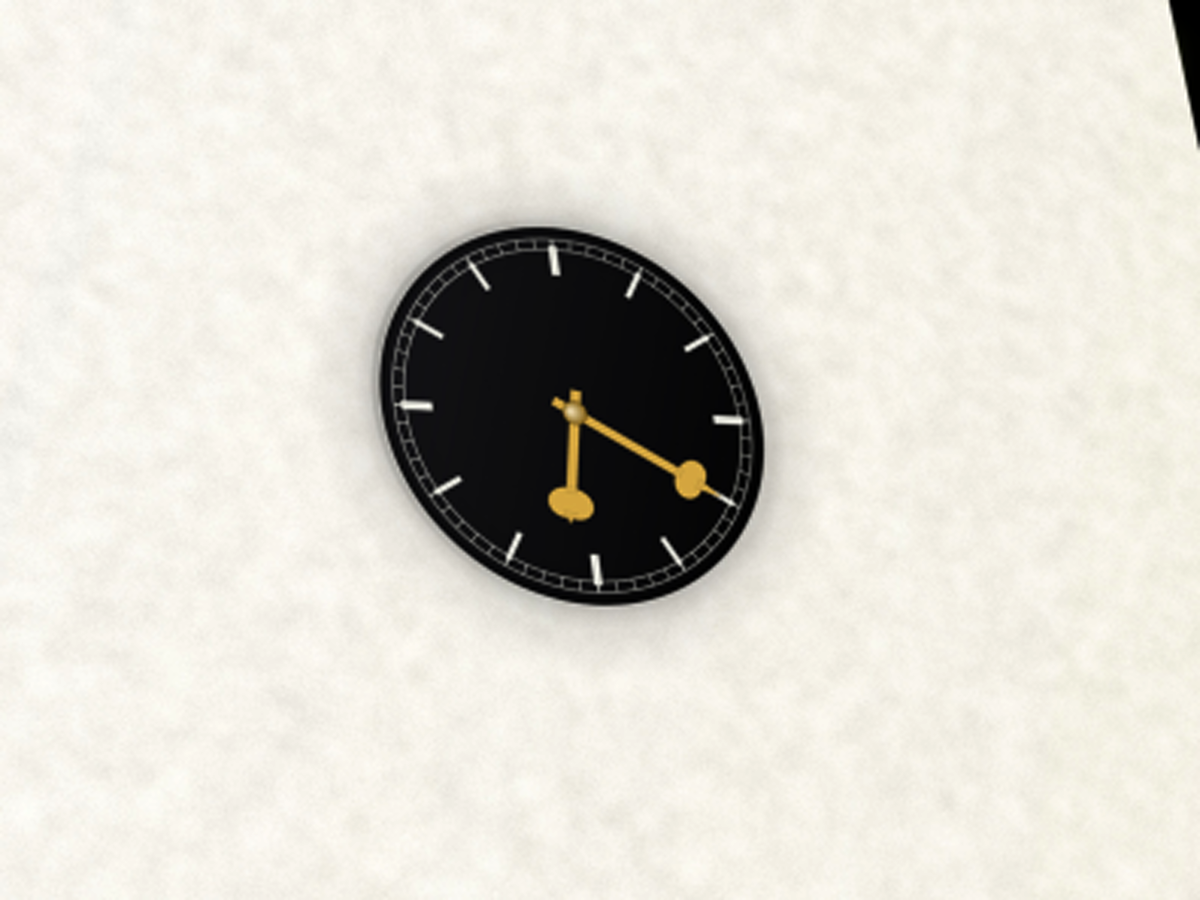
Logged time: 6 h 20 min
